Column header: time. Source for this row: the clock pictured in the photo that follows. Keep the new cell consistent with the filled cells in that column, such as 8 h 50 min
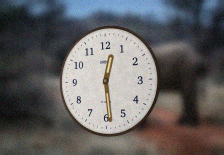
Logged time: 12 h 29 min
